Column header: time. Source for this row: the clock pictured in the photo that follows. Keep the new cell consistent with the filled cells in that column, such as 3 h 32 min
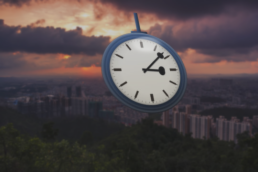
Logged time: 3 h 08 min
